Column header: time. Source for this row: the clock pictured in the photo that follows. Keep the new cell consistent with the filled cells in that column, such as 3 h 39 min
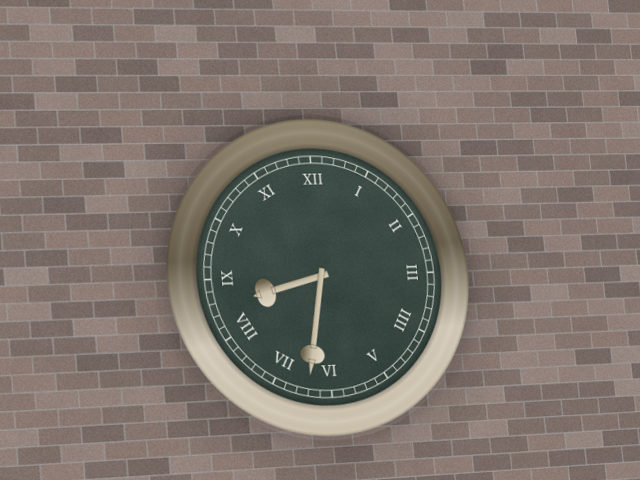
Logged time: 8 h 32 min
